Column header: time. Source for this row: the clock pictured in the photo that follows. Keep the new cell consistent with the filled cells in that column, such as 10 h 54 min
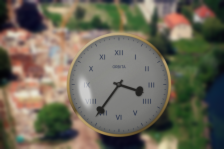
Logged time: 3 h 36 min
